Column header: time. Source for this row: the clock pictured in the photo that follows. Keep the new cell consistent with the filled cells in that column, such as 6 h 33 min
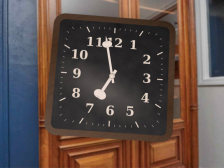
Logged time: 6 h 58 min
